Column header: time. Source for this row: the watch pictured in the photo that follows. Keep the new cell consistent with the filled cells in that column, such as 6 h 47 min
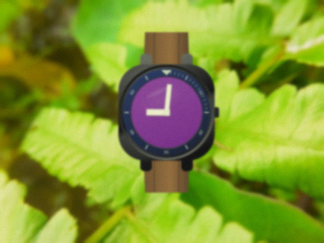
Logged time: 9 h 01 min
